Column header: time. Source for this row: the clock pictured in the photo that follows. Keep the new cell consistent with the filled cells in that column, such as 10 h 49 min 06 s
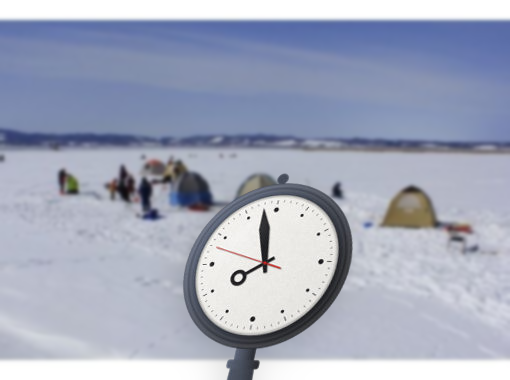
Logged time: 7 h 57 min 48 s
